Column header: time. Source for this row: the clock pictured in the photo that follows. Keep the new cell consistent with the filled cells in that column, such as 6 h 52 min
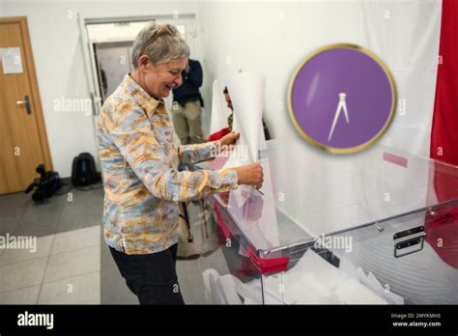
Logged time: 5 h 33 min
